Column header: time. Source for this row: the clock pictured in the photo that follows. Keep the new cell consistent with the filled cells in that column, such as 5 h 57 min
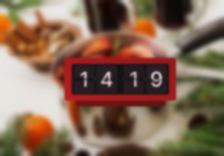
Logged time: 14 h 19 min
